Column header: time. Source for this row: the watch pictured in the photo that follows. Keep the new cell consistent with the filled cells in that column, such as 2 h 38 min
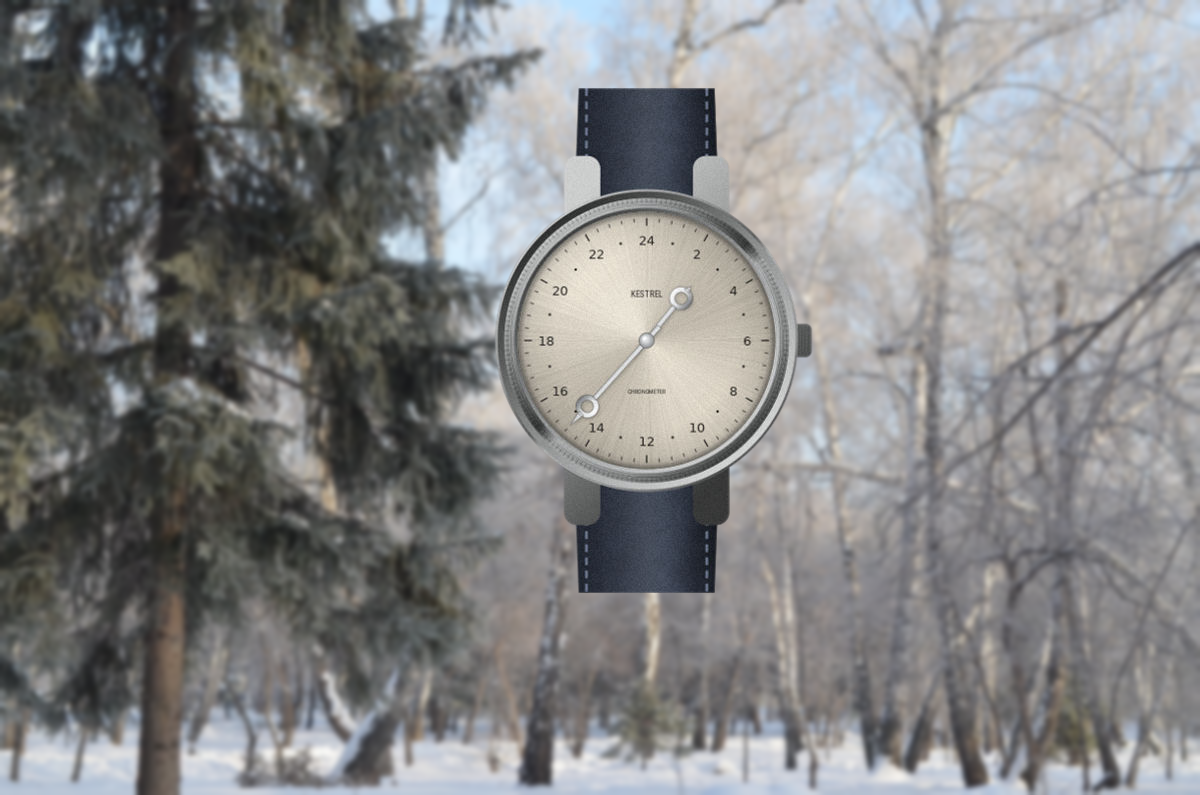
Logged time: 2 h 37 min
